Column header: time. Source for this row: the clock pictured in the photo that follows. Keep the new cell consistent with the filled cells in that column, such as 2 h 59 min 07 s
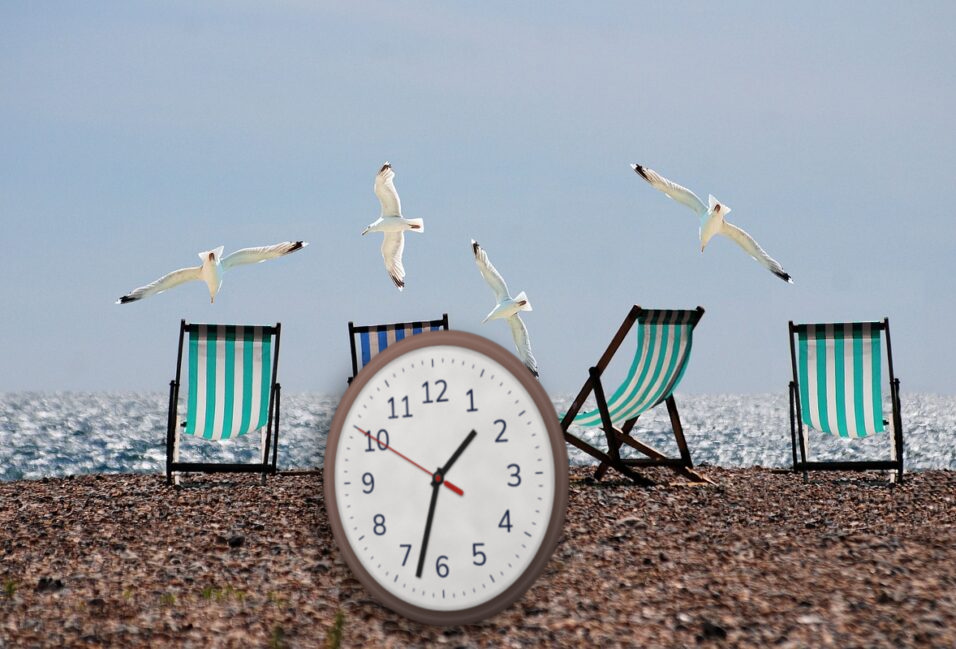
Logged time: 1 h 32 min 50 s
